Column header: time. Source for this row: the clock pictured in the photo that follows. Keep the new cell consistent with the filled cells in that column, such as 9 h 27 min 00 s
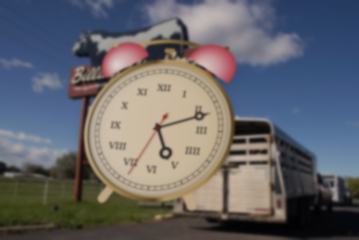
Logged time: 5 h 11 min 34 s
